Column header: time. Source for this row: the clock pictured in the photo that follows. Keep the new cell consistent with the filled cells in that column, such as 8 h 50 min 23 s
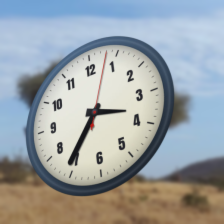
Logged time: 3 h 36 min 03 s
